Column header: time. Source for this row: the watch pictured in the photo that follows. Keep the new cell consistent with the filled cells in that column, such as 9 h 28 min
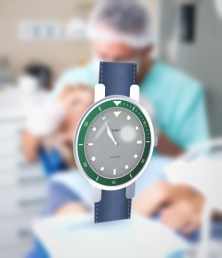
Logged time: 10 h 55 min
